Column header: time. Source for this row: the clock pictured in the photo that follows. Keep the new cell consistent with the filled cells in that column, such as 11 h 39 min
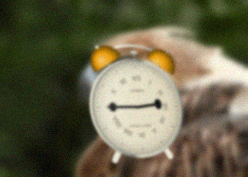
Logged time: 2 h 45 min
